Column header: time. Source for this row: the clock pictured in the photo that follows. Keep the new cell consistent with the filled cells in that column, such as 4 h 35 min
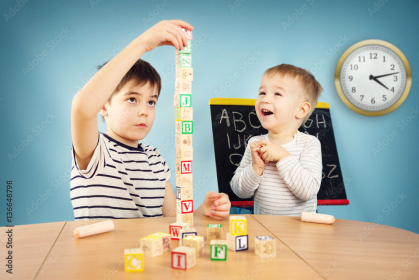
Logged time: 4 h 13 min
